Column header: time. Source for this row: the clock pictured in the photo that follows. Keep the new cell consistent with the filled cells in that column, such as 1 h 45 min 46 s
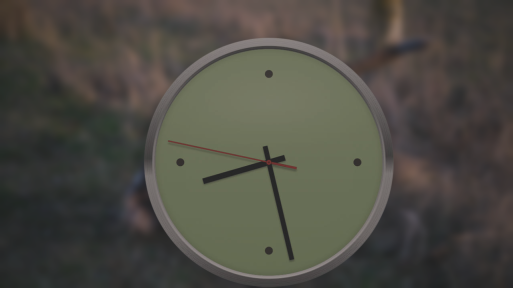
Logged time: 8 h 27 min 47 s
